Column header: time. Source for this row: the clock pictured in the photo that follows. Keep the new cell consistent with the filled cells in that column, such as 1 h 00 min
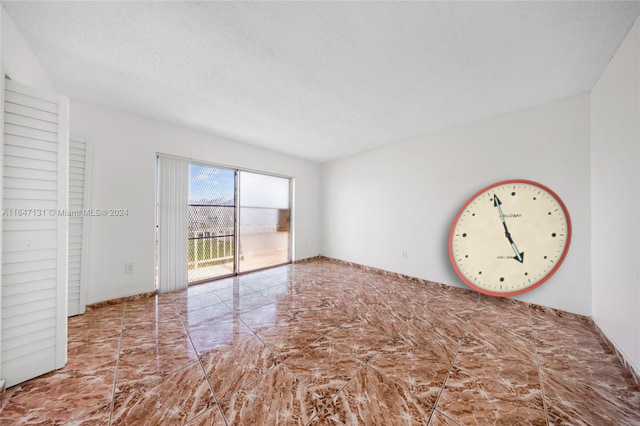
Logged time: 4 h 56 min
